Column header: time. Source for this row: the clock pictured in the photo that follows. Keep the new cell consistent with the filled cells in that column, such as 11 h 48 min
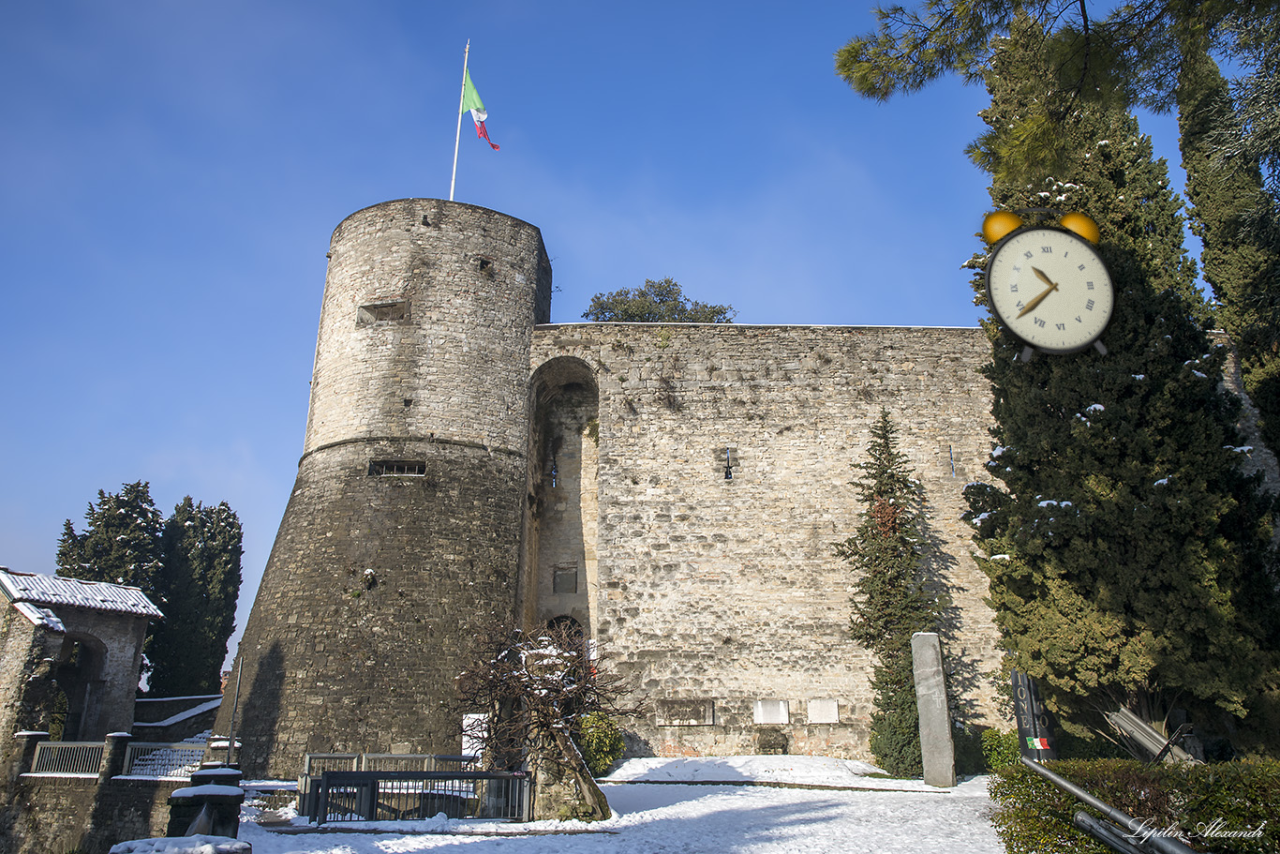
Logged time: 10 h 39 min
